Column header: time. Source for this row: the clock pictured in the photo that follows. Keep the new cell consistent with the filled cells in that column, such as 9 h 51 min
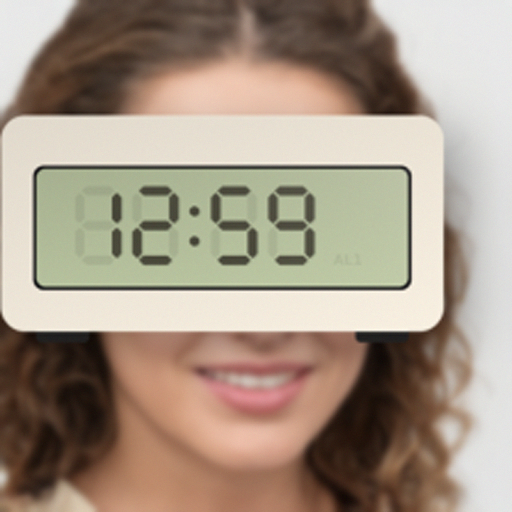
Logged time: 12 h 59 min
